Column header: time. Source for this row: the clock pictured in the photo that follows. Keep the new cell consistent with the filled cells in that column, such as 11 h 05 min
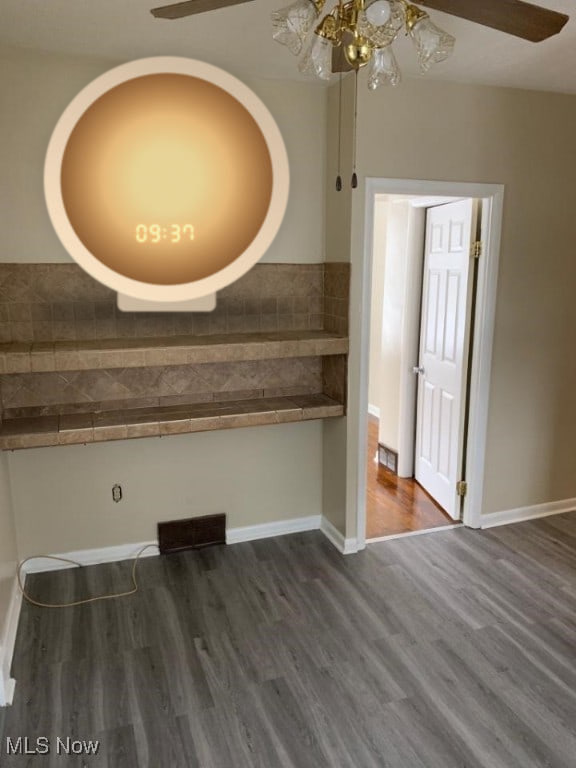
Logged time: 9 h 37 min
